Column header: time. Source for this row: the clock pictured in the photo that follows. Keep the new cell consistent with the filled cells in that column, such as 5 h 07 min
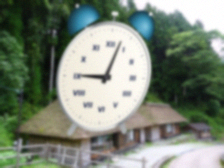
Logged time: 9 h 03 min
